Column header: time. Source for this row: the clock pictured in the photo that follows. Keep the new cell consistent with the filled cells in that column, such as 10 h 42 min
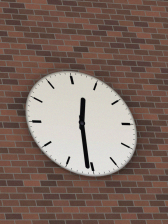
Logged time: 12 h 31 min
